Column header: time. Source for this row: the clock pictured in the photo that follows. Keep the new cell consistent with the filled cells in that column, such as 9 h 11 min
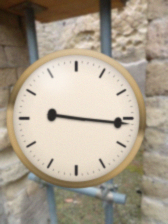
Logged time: 9 h 16 min
